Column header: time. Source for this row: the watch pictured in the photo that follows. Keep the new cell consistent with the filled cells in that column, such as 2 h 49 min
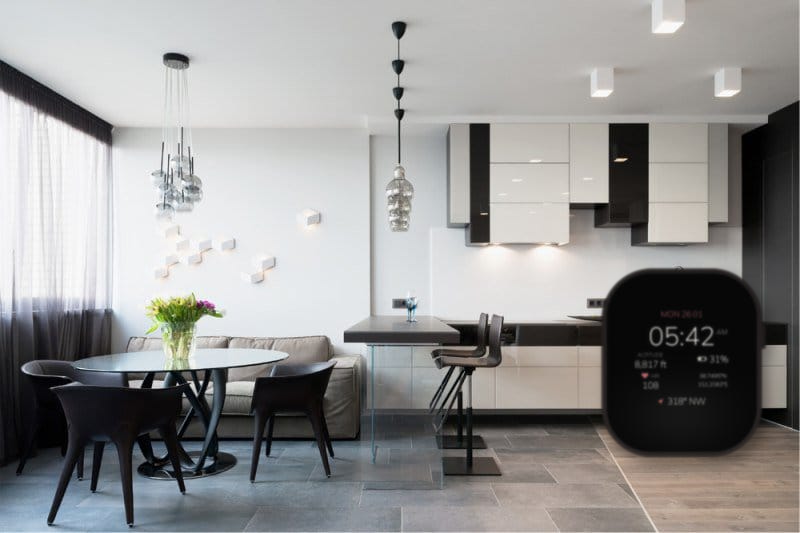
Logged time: 5 h 42 min
